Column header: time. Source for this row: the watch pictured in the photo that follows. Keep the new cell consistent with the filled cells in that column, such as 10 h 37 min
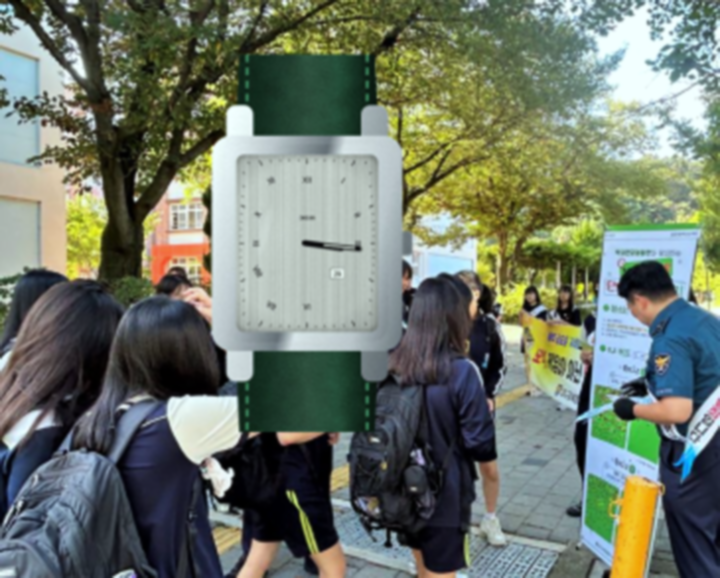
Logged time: 3 h 16 min
